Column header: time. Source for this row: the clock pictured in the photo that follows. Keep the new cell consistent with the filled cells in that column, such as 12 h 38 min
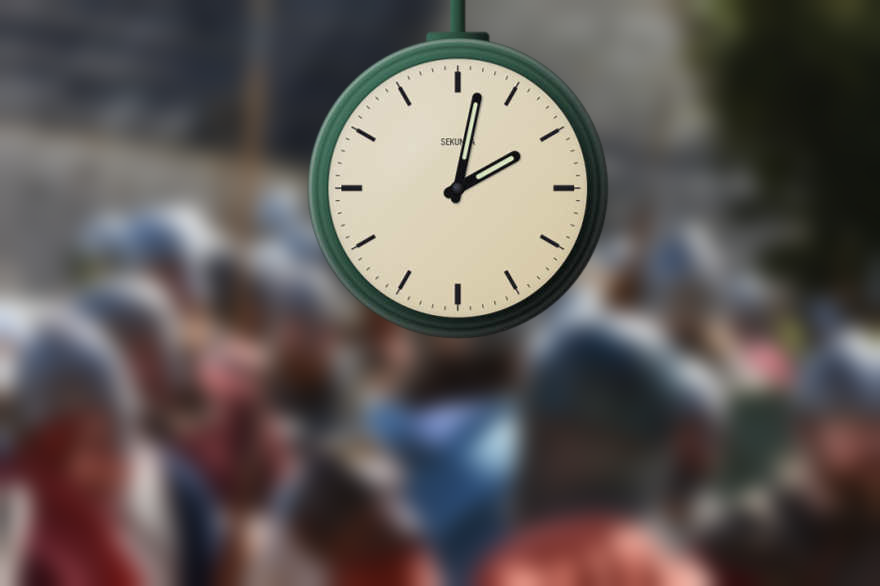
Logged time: 2 h 02 min
